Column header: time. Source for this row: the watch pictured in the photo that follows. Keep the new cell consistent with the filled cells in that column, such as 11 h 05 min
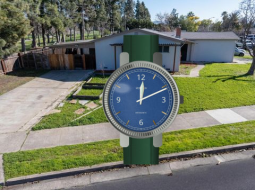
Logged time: 12 h 11 min
